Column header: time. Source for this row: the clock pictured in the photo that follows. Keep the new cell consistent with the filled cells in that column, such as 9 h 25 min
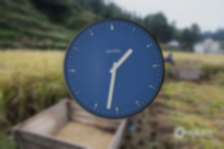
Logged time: 1 h 32 min
